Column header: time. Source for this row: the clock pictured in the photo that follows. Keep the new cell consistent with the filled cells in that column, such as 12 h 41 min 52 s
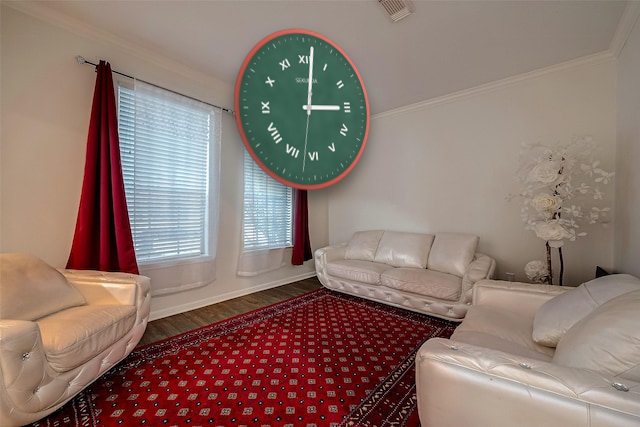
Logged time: 3 h 01 min 32 s
